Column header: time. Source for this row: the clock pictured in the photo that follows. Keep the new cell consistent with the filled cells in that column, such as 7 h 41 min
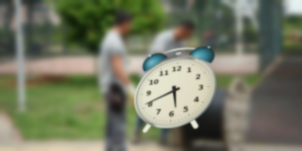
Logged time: 5 h 41 min
